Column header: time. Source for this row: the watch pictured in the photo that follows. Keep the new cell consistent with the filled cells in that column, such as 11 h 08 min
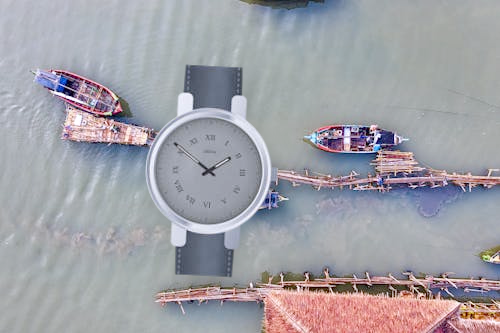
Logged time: 1 h 51 min
